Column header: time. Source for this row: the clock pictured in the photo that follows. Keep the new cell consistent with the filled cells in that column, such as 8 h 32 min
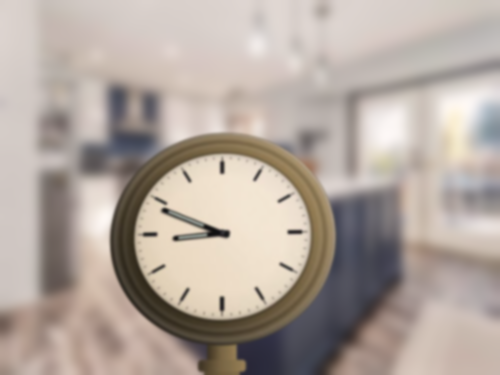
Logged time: 8 h 49 min
